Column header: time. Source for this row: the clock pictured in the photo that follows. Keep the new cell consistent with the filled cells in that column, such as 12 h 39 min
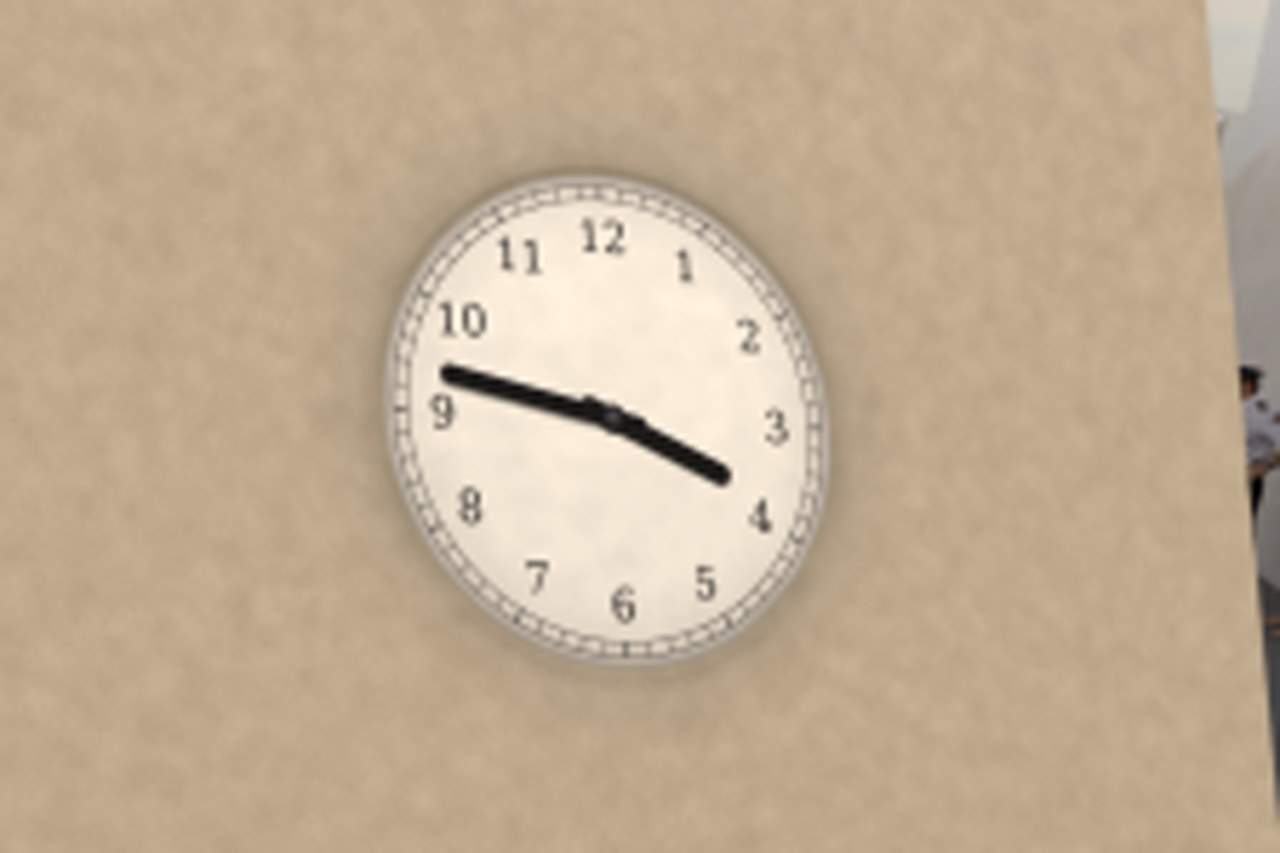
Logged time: 3 h 47 min
